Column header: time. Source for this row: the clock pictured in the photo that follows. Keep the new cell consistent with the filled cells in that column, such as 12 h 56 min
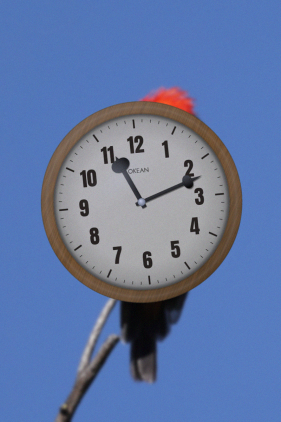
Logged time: 11 h 12 min
